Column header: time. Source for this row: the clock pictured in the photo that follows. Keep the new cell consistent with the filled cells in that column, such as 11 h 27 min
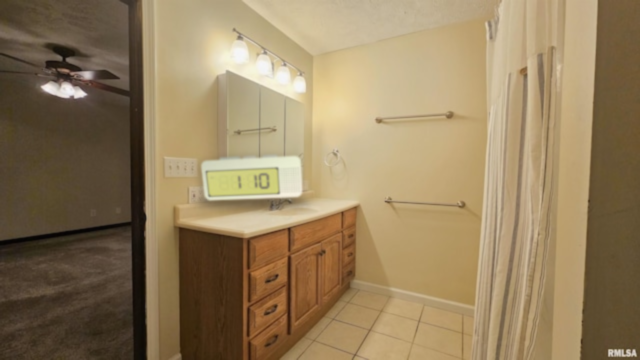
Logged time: 1 h 10 min
